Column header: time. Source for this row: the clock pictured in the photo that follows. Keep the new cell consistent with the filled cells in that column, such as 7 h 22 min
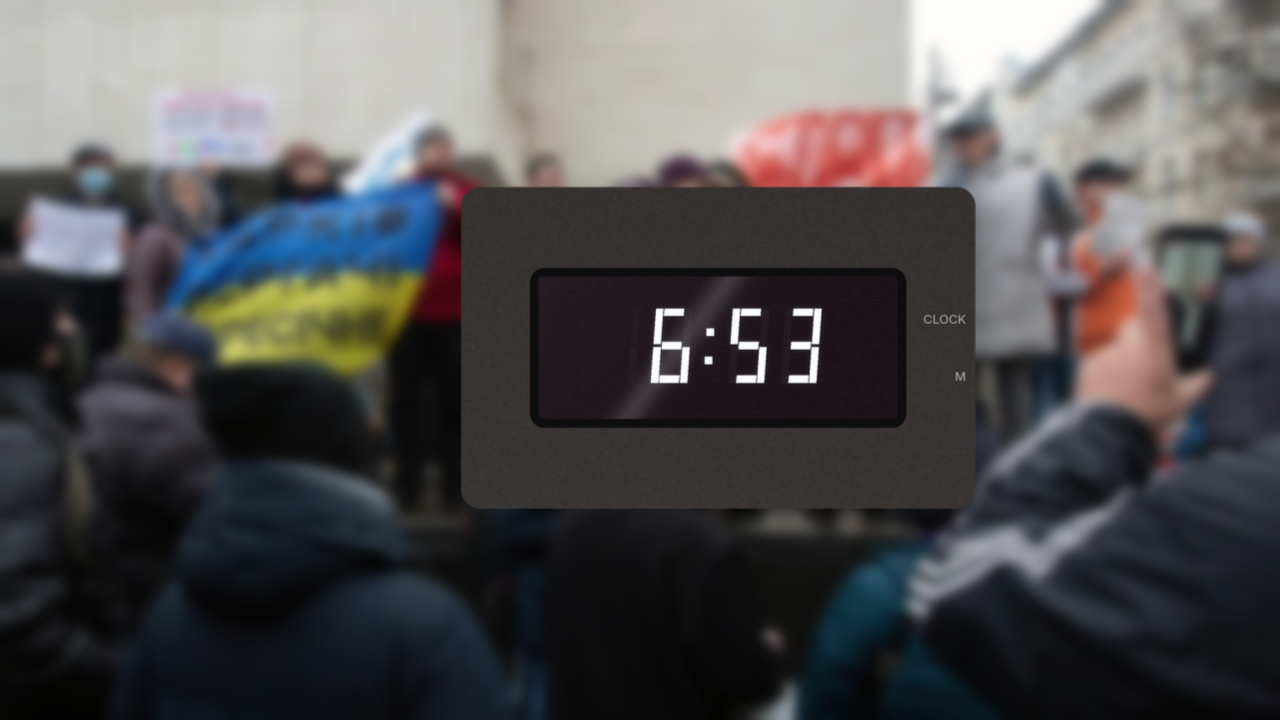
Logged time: 6 h 53 min
